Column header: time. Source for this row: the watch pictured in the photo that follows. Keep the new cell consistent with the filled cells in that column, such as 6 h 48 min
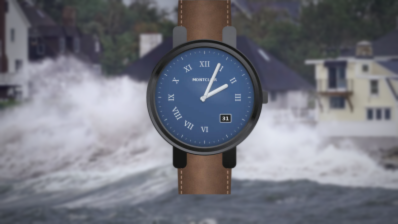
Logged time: 2 h 04 min
